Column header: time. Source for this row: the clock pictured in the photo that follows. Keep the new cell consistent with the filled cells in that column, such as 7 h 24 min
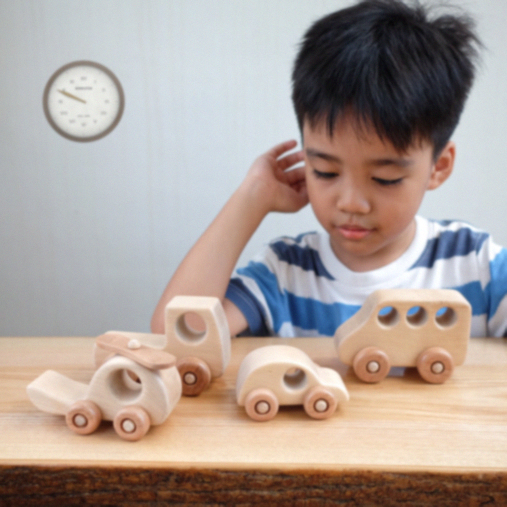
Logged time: 9 h 49 min
